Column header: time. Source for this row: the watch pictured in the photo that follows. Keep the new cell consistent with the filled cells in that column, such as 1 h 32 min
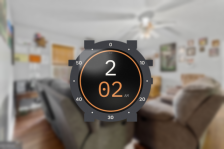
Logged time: 2 h 02 min
